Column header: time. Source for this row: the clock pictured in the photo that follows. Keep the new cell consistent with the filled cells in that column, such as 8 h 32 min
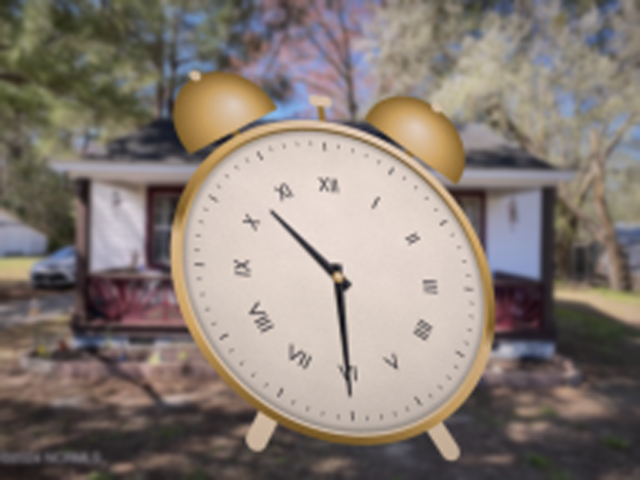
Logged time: 10 h 30 min
